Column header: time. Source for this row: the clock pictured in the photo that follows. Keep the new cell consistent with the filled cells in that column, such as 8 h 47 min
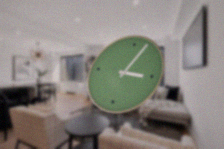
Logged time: 3 h 04 min
